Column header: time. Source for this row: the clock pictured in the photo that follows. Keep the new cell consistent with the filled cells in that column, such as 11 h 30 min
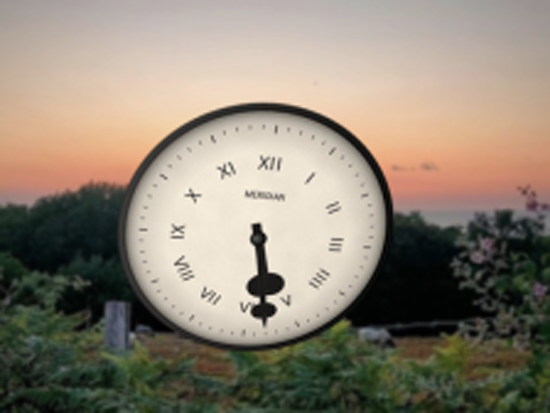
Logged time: 5 h 28 min
